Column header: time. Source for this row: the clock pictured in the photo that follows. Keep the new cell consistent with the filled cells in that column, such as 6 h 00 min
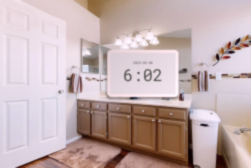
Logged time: 6 h 02 min
